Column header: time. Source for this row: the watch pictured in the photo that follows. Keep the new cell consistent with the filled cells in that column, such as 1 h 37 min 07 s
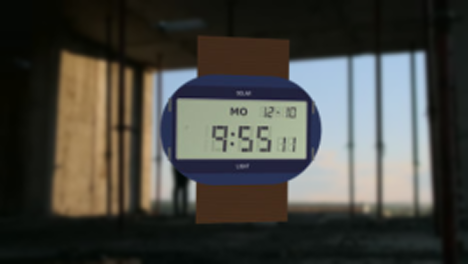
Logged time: 9 h 55 min 11 s
